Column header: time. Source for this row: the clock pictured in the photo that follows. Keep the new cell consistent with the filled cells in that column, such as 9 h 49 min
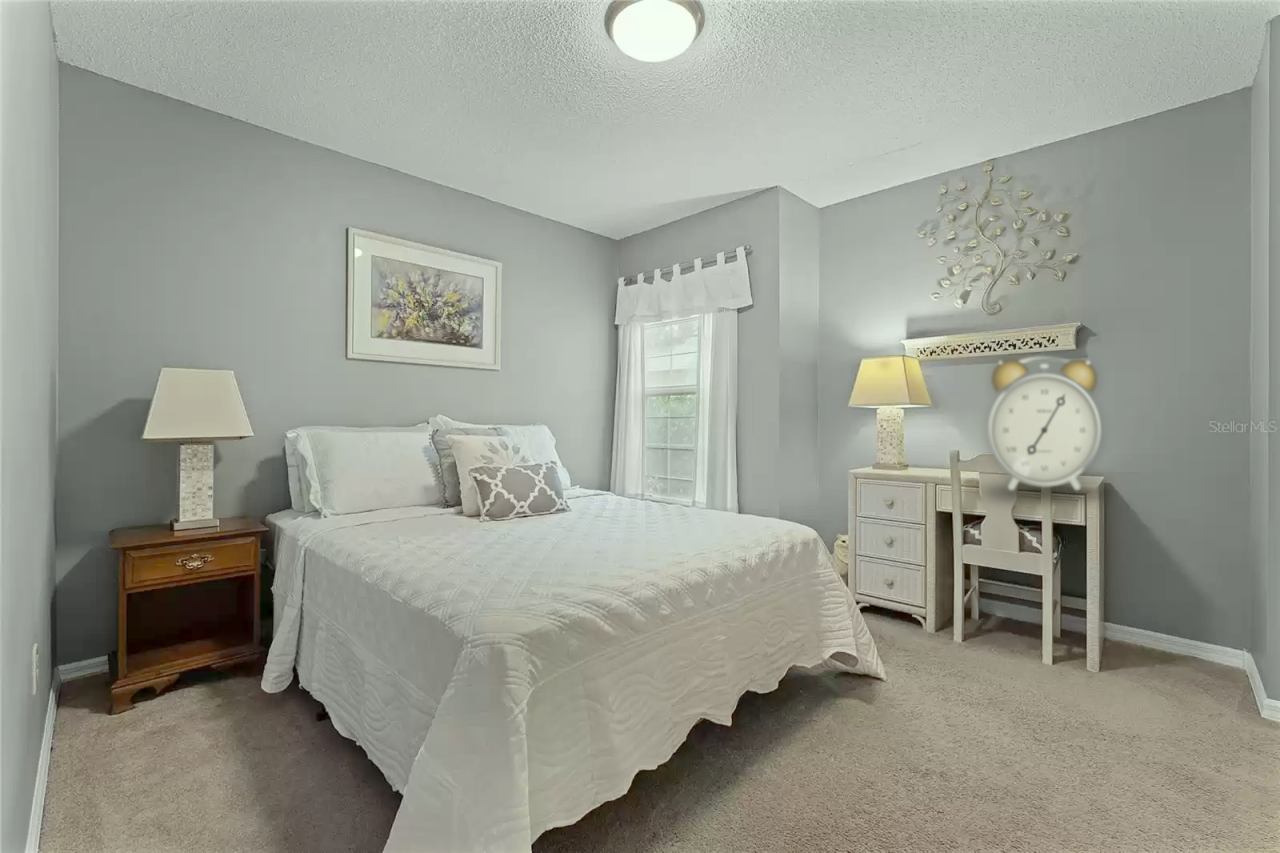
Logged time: 7 h 05 min
